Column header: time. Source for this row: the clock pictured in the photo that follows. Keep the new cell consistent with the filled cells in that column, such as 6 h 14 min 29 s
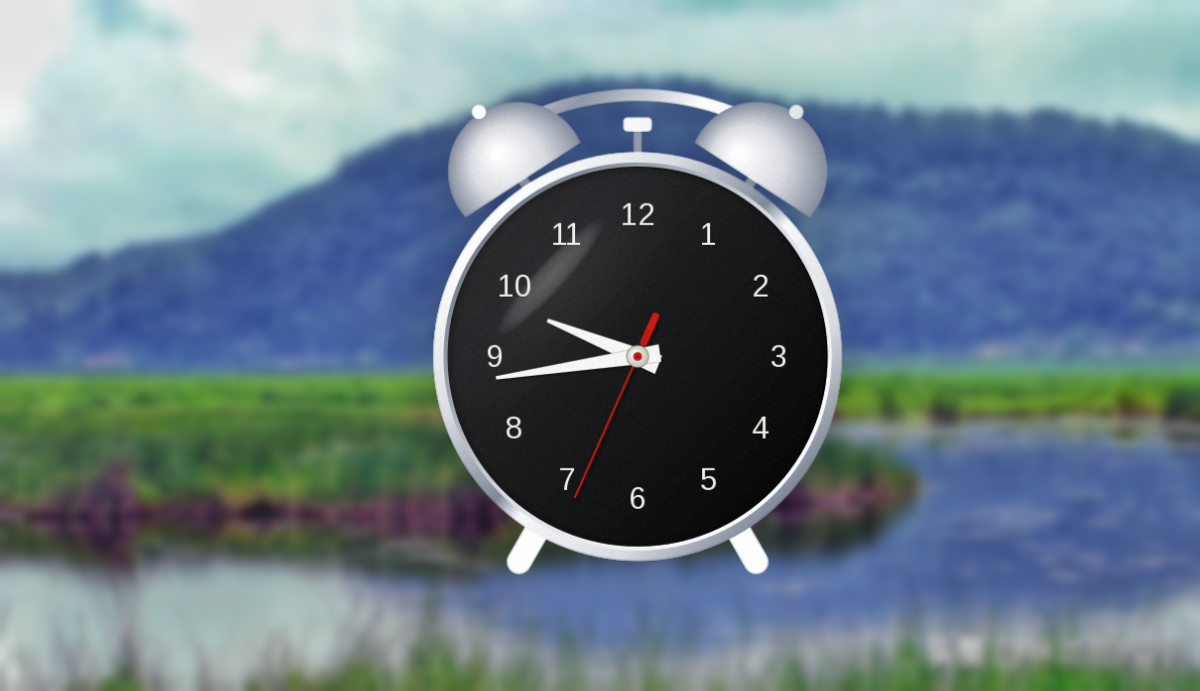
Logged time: 9 h 43 min 34 s
